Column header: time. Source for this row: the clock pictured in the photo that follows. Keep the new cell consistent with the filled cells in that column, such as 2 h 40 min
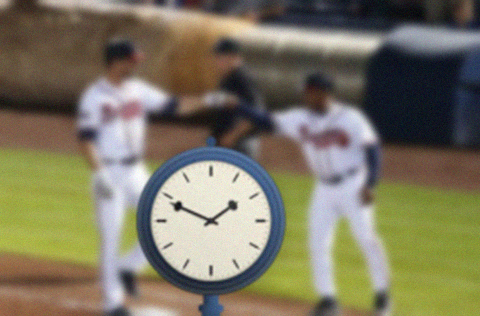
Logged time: 1 h 49 min
